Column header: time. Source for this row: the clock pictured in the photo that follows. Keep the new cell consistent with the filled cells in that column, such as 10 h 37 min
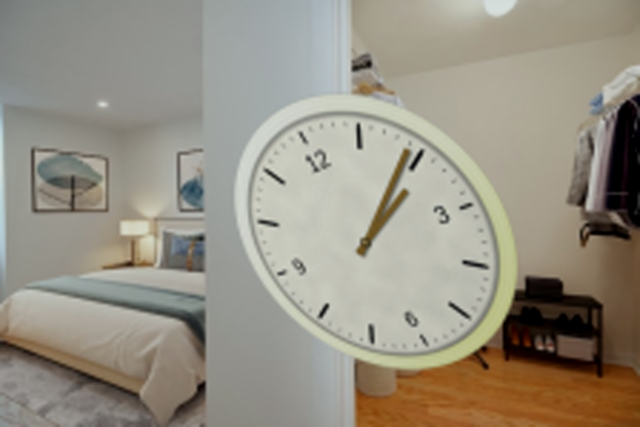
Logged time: 2 h 09 min
